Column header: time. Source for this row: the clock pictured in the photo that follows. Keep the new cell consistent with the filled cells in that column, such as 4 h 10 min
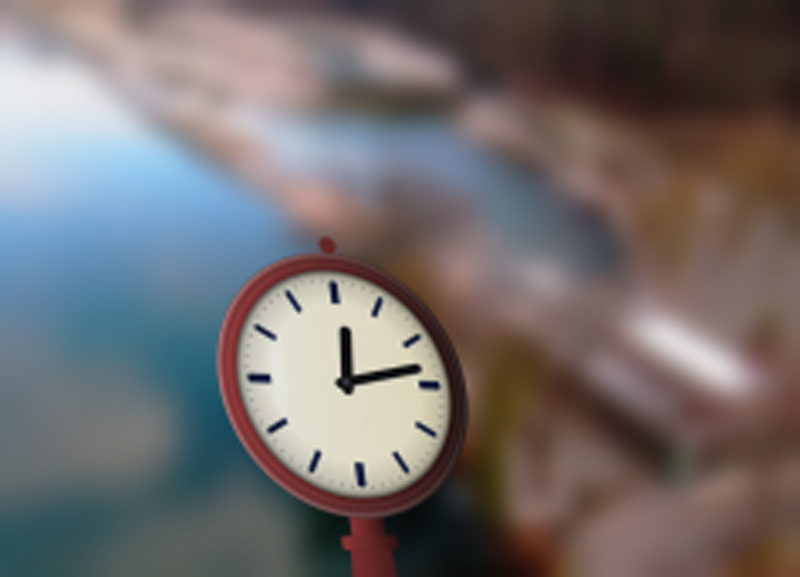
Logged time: 12 h 13 min
